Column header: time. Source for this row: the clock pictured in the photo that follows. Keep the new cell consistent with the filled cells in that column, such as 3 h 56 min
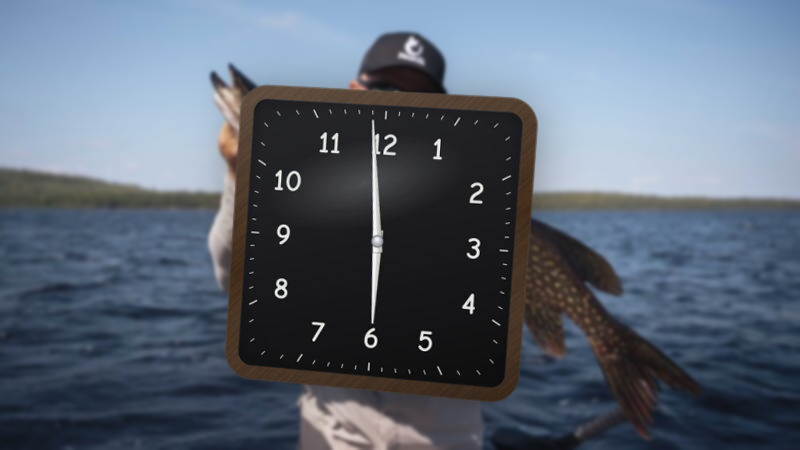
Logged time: 5 h 59 min
